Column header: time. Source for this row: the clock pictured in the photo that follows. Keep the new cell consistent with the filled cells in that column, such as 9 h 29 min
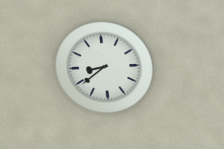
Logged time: 8 h 39 min
